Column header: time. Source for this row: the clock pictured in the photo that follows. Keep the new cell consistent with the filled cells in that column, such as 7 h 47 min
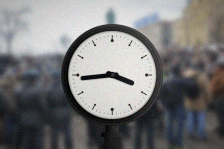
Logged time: 3 h 44 min
